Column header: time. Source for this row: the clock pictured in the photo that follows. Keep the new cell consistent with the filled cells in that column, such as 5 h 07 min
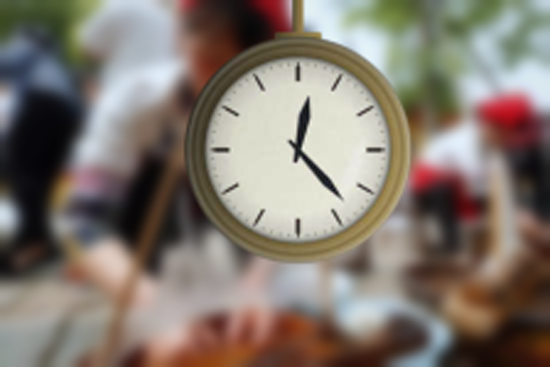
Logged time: 12 h 23 min
